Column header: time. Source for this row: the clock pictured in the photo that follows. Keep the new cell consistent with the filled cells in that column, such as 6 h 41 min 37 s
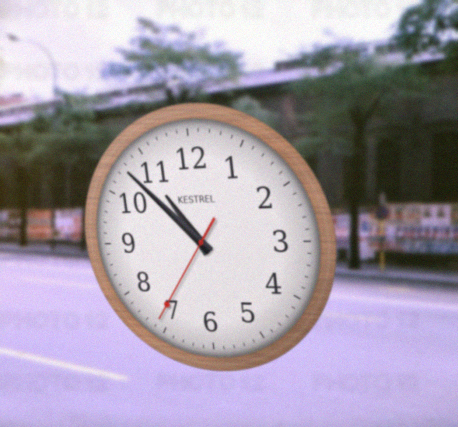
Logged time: 10 h 52 min 36 s
